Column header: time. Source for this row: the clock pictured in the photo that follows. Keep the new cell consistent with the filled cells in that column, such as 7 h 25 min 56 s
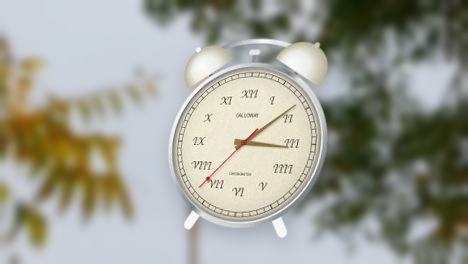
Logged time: 3 h 08 min 37 s
